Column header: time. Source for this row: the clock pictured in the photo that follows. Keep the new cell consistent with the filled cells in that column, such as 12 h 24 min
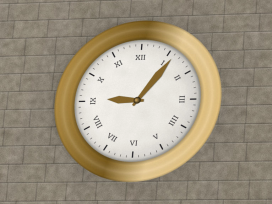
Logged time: 9 h 06 min
